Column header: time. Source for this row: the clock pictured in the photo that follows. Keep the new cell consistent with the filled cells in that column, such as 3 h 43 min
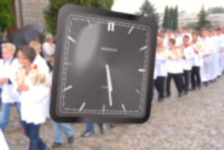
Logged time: 5 h 28 min
